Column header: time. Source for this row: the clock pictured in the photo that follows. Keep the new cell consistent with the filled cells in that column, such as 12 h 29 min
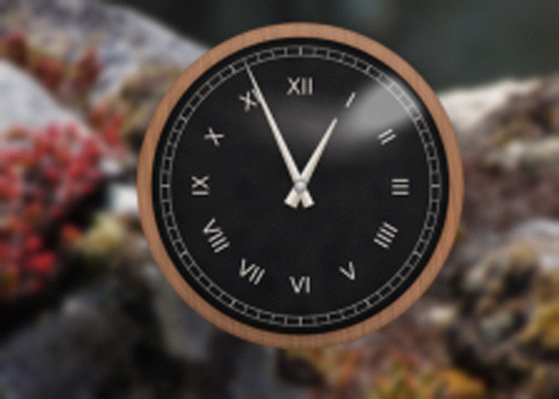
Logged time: 12 h 56 min
